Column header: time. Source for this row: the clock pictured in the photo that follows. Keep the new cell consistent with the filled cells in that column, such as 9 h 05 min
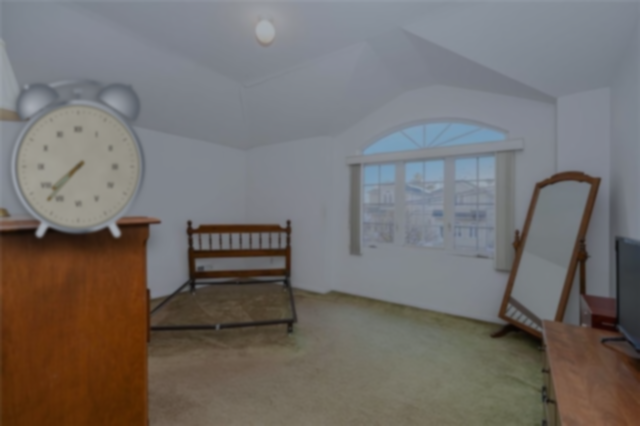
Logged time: 7 h 37 min
